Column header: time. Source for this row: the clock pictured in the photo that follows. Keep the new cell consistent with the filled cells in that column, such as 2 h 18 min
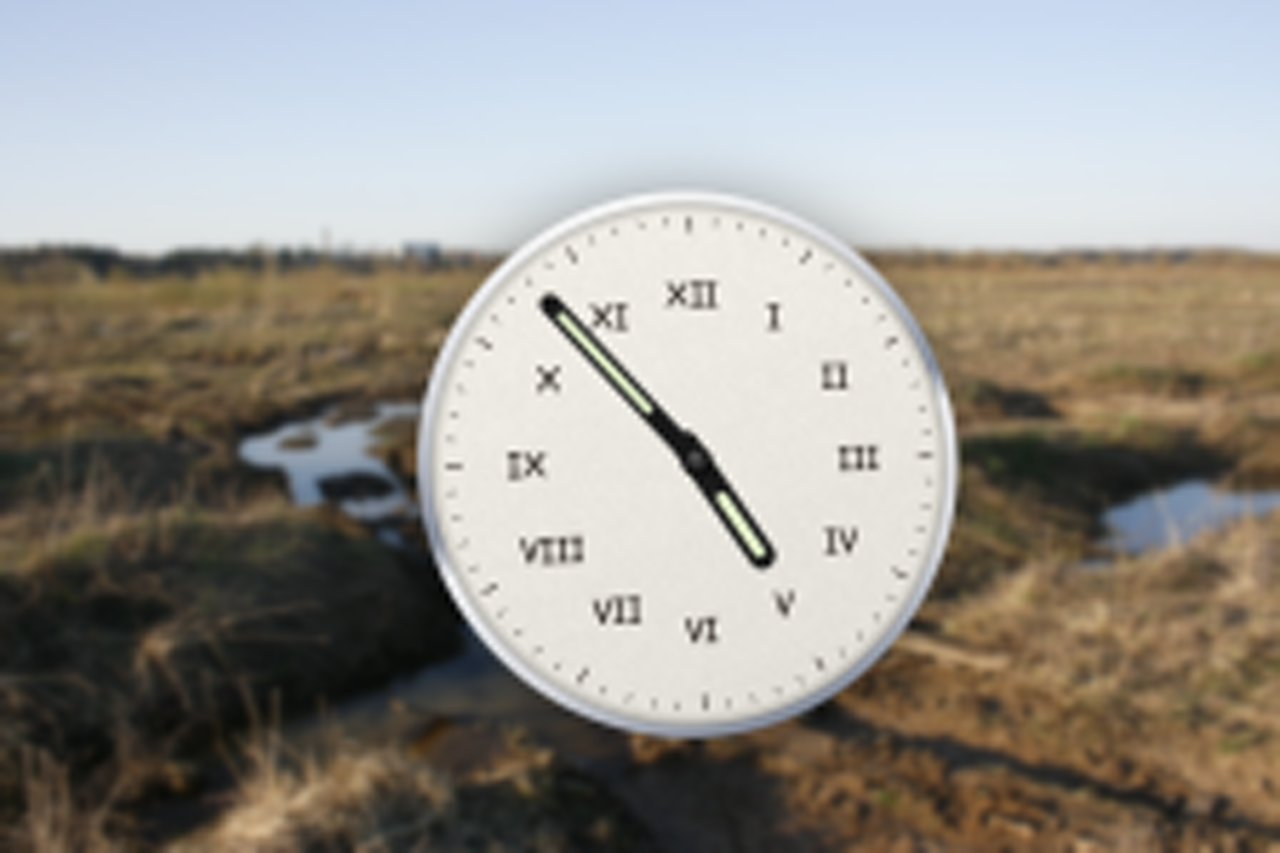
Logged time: 4 h 53 min
